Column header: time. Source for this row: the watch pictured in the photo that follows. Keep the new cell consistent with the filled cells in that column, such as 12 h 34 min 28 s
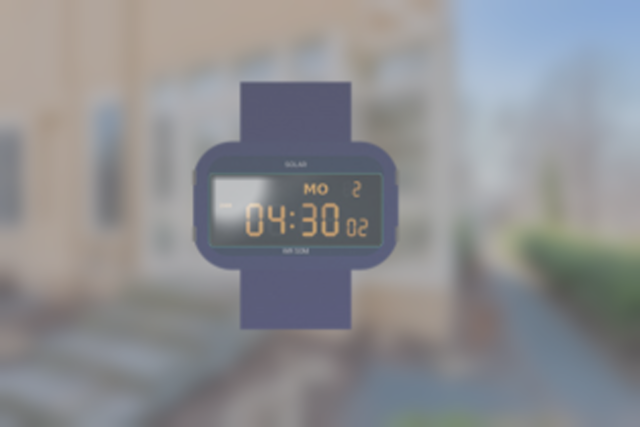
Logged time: 4 h 30 min 02 s
